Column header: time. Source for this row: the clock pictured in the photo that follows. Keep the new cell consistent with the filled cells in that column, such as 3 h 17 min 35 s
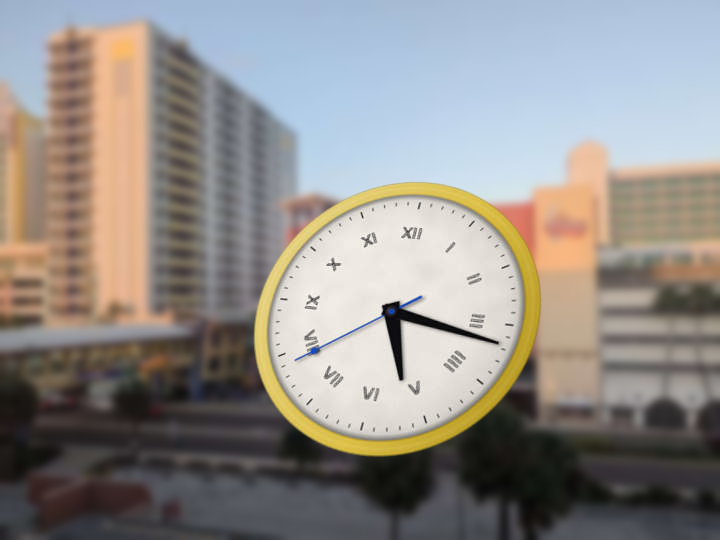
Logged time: 5 h 16 min 39 s
